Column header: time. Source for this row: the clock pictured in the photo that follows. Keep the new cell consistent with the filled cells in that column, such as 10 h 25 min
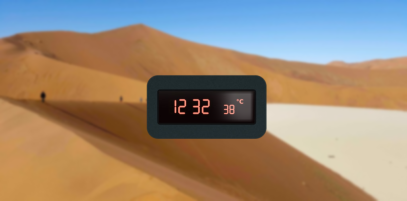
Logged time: 12 h 32 min
